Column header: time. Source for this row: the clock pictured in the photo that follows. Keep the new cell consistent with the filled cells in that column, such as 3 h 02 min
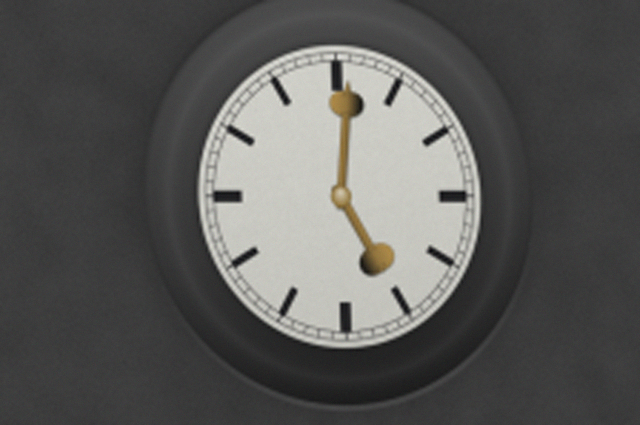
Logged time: 5 h 01 min
